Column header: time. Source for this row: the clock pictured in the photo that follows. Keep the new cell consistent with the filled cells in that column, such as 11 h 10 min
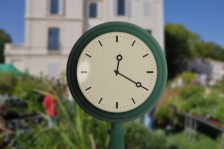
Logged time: 12 h 20 min
